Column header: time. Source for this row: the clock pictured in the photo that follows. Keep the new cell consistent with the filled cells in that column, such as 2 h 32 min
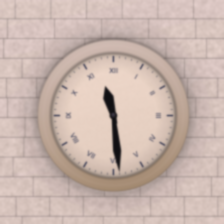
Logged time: 11 h 29 min
